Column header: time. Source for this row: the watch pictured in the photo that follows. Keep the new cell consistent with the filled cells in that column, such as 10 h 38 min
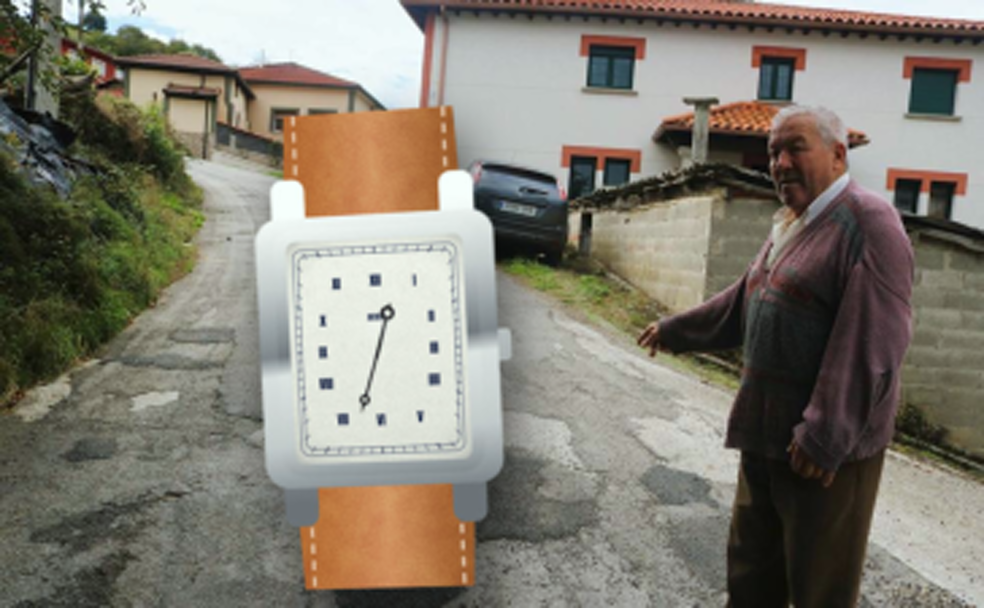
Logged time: 12 h 33 min
